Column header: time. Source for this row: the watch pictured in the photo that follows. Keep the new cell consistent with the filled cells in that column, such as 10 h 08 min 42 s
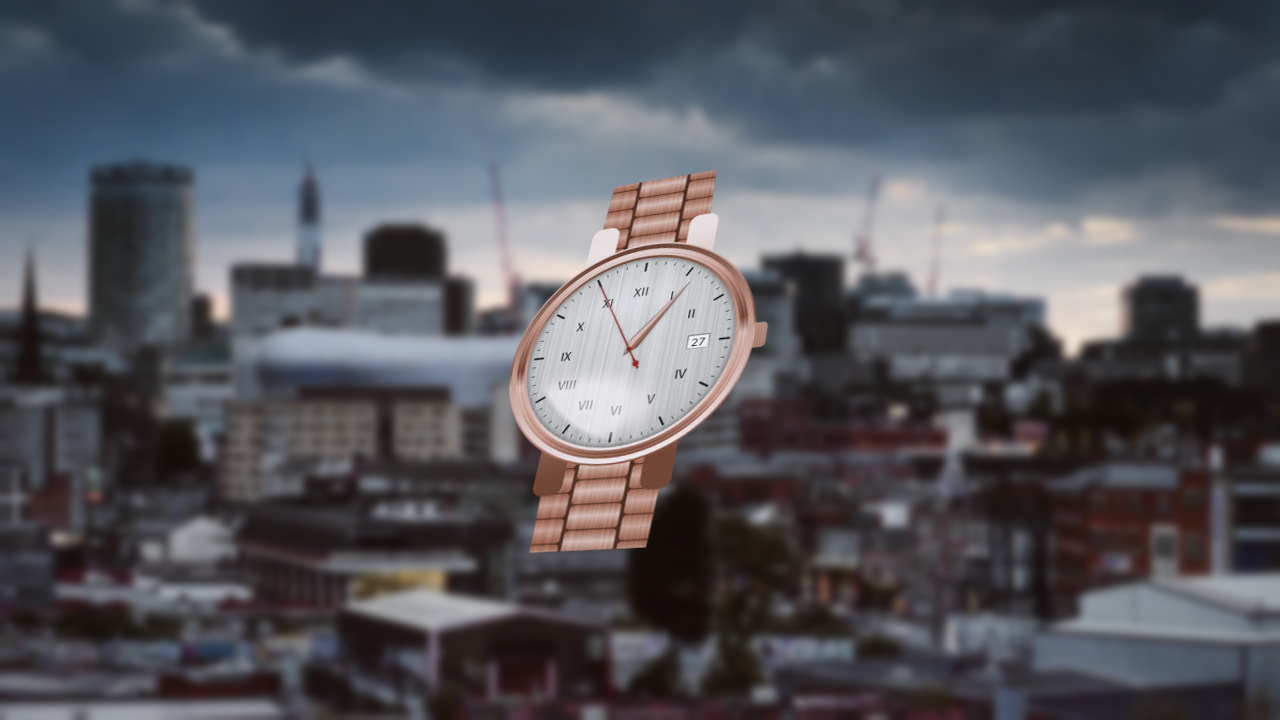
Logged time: 1 h 05 min 55 s
